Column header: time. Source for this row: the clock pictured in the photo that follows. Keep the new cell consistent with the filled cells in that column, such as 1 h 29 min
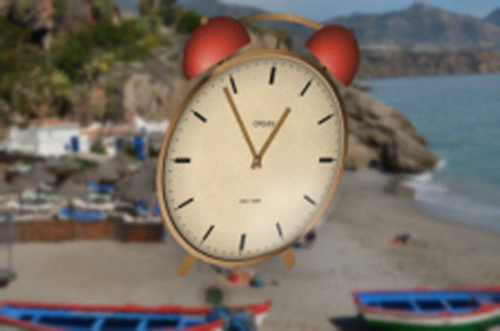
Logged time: 12 h 54 min
